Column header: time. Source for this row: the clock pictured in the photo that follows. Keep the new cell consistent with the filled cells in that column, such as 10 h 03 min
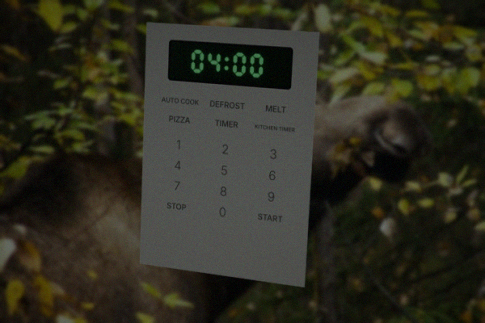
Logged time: 4 h 00 min
